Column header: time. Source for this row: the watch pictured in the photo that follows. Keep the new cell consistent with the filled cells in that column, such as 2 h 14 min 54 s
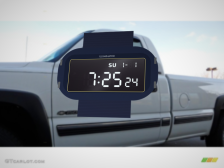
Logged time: 7 h 25 min 24 s
